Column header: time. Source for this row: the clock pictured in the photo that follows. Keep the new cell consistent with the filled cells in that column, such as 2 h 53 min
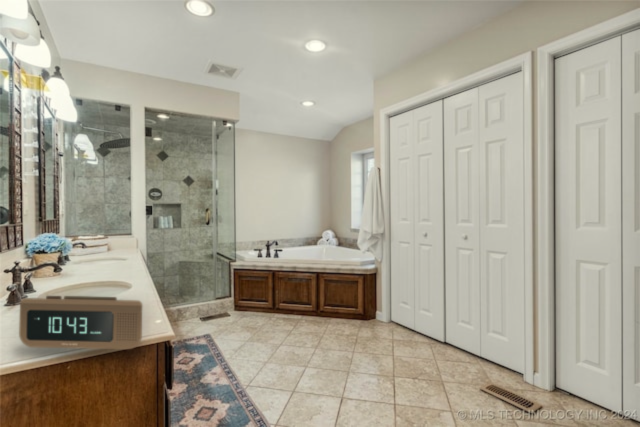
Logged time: 10 h 43 min
